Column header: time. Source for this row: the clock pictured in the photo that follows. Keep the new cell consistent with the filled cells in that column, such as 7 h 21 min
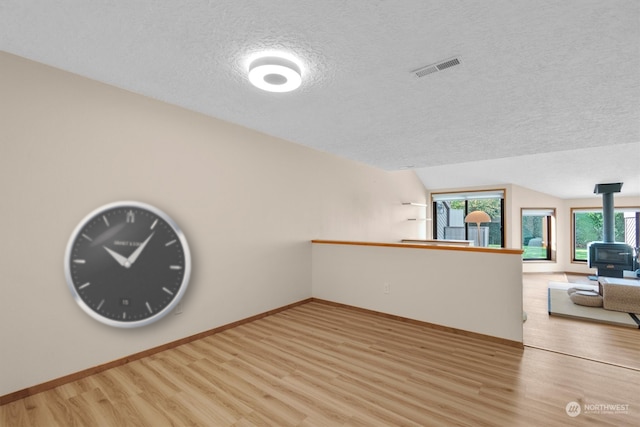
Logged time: 10 h 06 min
